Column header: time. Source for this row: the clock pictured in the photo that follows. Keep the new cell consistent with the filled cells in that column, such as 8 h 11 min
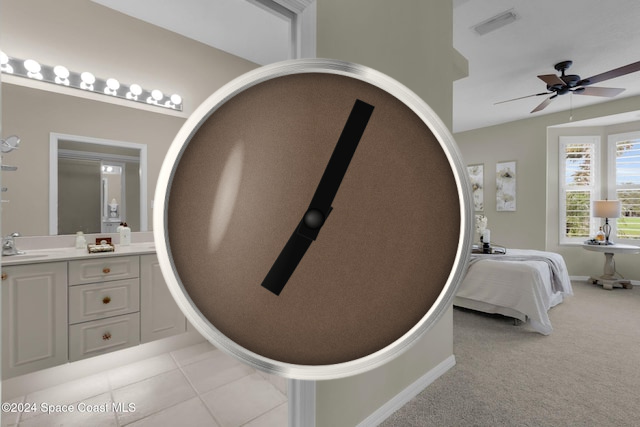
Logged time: 7 h 04 min
